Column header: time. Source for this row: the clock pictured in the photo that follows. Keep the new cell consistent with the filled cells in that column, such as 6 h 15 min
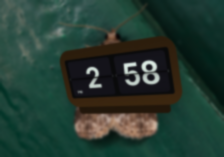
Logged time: 2 h 58 min
